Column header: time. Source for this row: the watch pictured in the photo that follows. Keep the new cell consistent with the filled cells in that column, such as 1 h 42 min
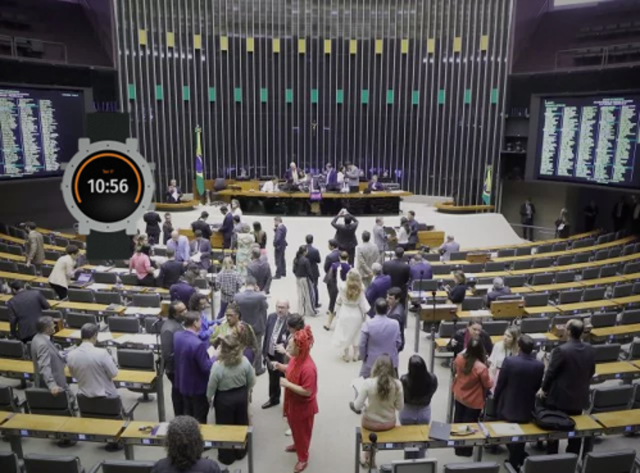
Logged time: 10 h 56 min
